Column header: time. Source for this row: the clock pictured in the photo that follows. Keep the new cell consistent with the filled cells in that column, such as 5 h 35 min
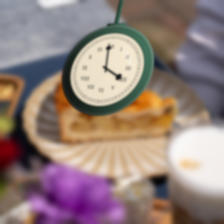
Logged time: 3 h 59 min
